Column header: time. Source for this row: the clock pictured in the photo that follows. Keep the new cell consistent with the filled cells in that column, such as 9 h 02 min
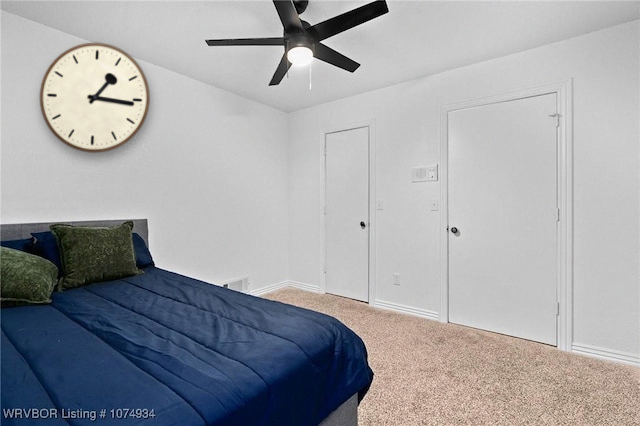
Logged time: 1 h 16 min
